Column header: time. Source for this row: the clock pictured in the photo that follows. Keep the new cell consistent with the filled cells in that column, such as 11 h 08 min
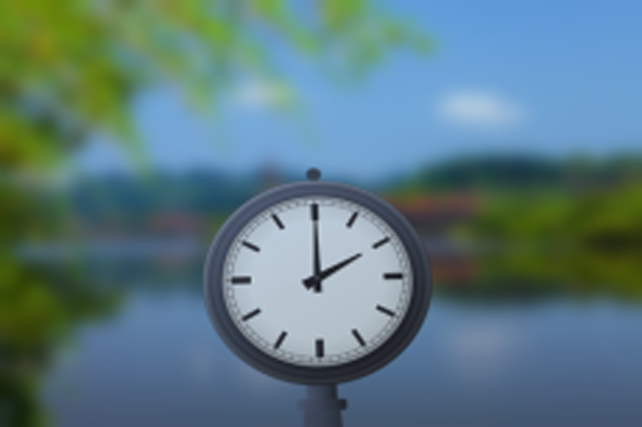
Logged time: 2 h 00 min
